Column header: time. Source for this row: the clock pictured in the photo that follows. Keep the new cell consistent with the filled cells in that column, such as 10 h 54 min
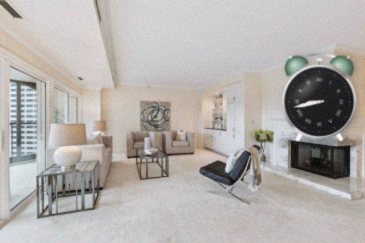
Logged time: 8 h 43 min
